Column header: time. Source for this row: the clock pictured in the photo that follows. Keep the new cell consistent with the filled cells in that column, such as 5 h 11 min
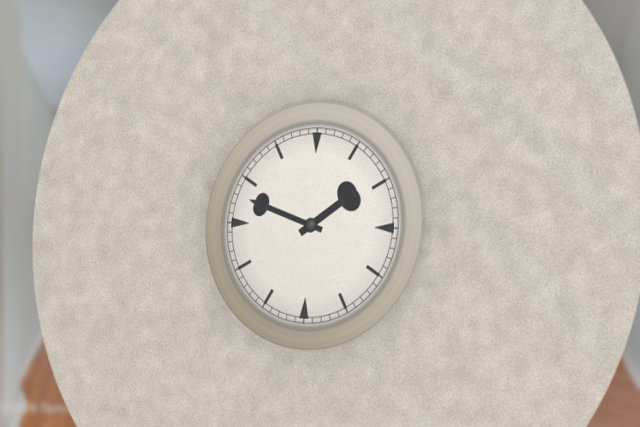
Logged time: 1 h 48 min
